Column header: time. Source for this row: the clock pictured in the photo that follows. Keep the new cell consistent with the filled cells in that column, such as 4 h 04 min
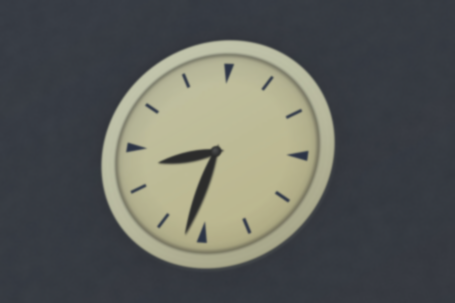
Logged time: 8 h 32 min
